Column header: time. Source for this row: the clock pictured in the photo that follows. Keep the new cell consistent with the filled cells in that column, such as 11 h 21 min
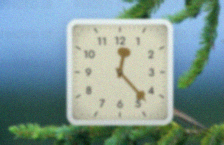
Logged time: 12 h 23 min
